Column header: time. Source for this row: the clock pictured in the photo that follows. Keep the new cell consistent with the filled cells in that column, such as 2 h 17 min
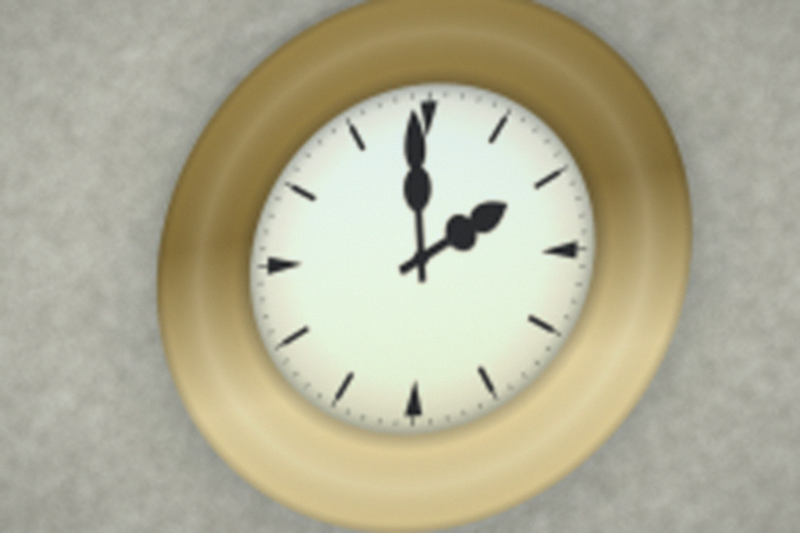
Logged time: 1 h 59 min
